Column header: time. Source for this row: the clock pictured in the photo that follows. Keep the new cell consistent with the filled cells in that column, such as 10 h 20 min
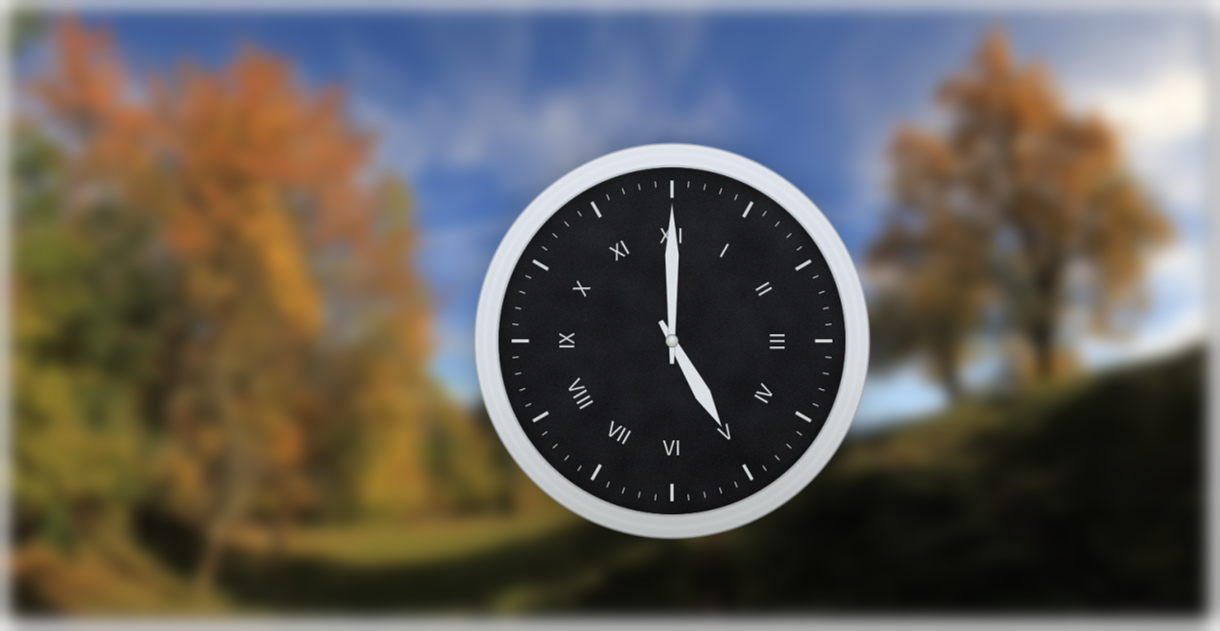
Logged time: 5 h 00 min
